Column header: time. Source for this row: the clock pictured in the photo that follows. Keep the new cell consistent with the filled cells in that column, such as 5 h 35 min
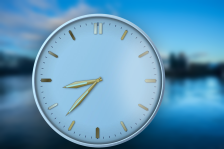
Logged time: 8 h 37 min
